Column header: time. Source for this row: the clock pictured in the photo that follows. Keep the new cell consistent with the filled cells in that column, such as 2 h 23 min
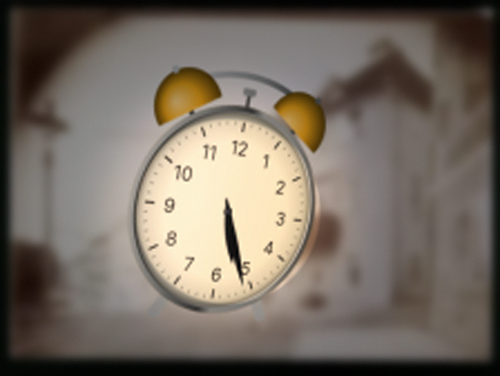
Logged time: 5 h 26 min
